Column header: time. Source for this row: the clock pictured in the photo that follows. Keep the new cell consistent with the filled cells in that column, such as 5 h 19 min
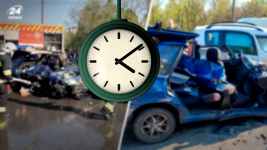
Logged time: 4 h 09 min
